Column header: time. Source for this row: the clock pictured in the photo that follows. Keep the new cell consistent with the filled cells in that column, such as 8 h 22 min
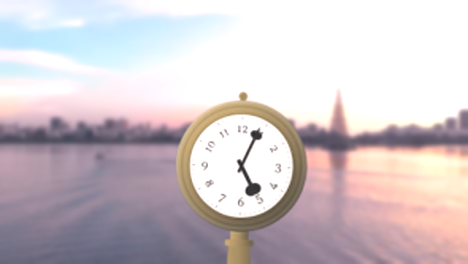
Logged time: 5 h 04 min
